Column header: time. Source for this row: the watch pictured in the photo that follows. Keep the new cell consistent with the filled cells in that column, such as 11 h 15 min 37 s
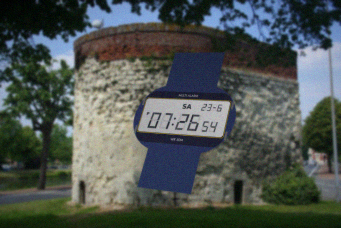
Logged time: 7 h 26 min 54 s
